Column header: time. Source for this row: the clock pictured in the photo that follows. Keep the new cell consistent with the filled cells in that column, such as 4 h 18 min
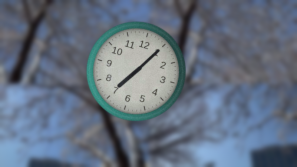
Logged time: 7 h 05 min
